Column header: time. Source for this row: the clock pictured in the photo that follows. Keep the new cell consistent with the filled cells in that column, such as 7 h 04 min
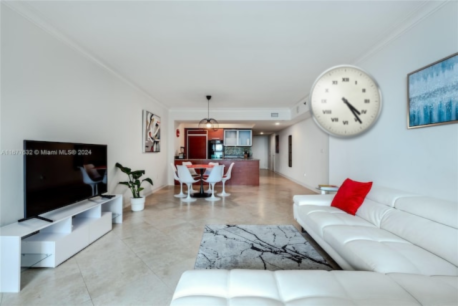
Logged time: 4 h 24 min
